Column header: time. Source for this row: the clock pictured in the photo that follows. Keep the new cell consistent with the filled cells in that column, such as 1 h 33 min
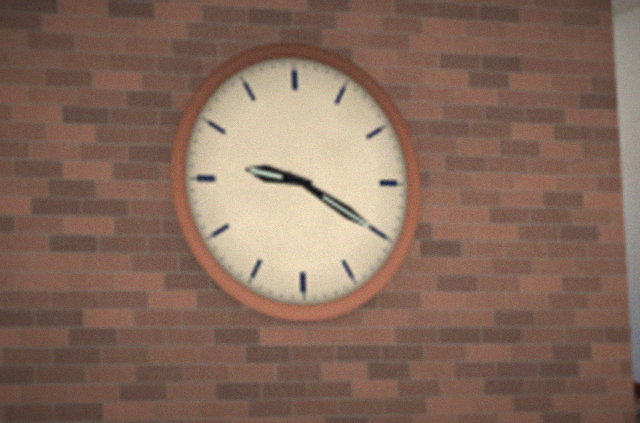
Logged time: 9 h 20 min
